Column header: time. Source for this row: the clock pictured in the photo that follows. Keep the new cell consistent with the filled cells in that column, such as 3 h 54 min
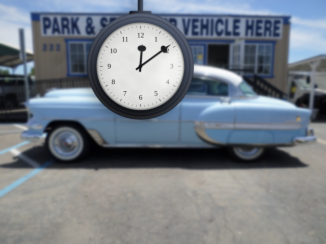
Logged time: 12 h 09 min
